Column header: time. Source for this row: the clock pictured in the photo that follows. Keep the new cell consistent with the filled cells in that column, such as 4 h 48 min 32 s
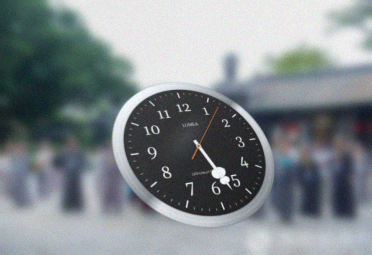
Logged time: 5 h 27 min 07 s
